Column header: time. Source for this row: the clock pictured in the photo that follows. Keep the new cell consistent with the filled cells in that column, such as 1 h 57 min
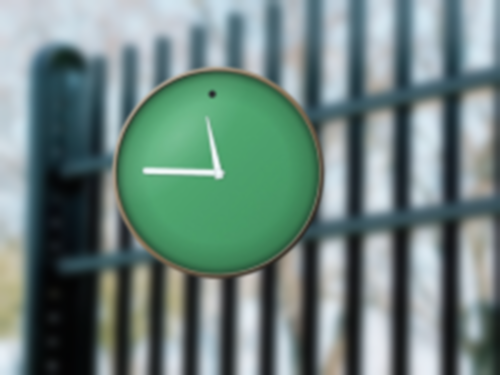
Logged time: 11 h 46 min
